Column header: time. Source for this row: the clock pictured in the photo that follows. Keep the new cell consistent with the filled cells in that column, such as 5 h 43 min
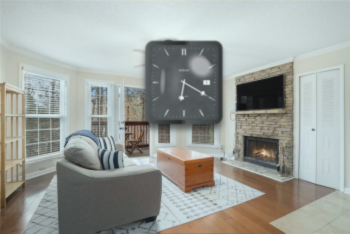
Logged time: 6 h 20 min
